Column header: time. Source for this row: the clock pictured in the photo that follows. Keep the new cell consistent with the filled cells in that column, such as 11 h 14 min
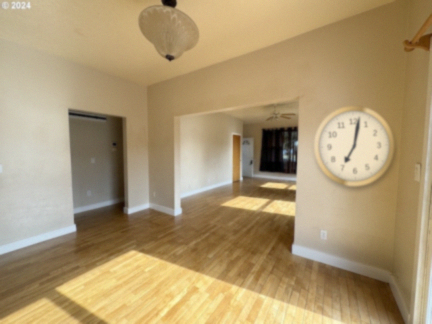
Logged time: 7 h 02 min
